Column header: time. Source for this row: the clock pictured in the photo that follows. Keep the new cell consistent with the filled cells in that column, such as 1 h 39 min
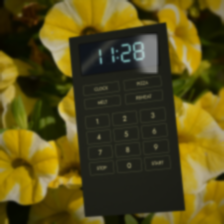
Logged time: 11 h 28 min
